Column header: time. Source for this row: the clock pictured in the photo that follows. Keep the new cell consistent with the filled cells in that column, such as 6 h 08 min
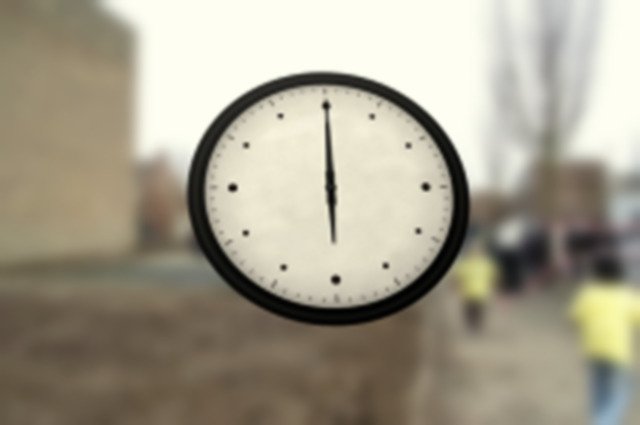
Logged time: 6 h 00 min
